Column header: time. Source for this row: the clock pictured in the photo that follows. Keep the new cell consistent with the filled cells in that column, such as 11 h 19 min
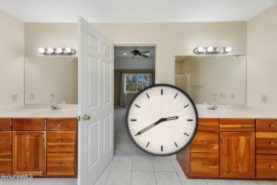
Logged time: 2 h 40 min
